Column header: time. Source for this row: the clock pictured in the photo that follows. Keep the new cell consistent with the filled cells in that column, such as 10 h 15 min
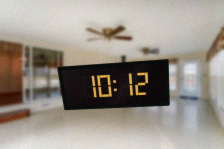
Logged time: 10 h 12 min
